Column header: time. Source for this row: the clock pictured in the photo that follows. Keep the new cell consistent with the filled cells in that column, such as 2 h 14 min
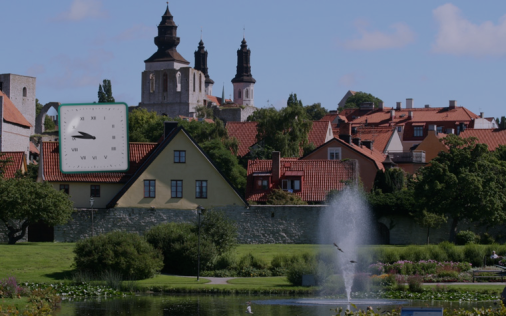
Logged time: 9 h 46 min
